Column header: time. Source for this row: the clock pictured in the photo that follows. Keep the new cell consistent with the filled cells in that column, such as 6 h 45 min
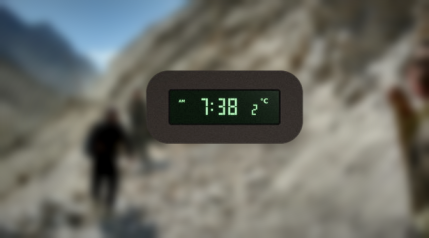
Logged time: 7 h 38 min
